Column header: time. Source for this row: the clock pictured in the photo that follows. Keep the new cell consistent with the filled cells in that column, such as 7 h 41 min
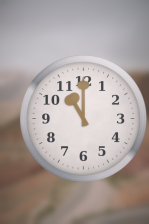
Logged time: 11 h 00 min
